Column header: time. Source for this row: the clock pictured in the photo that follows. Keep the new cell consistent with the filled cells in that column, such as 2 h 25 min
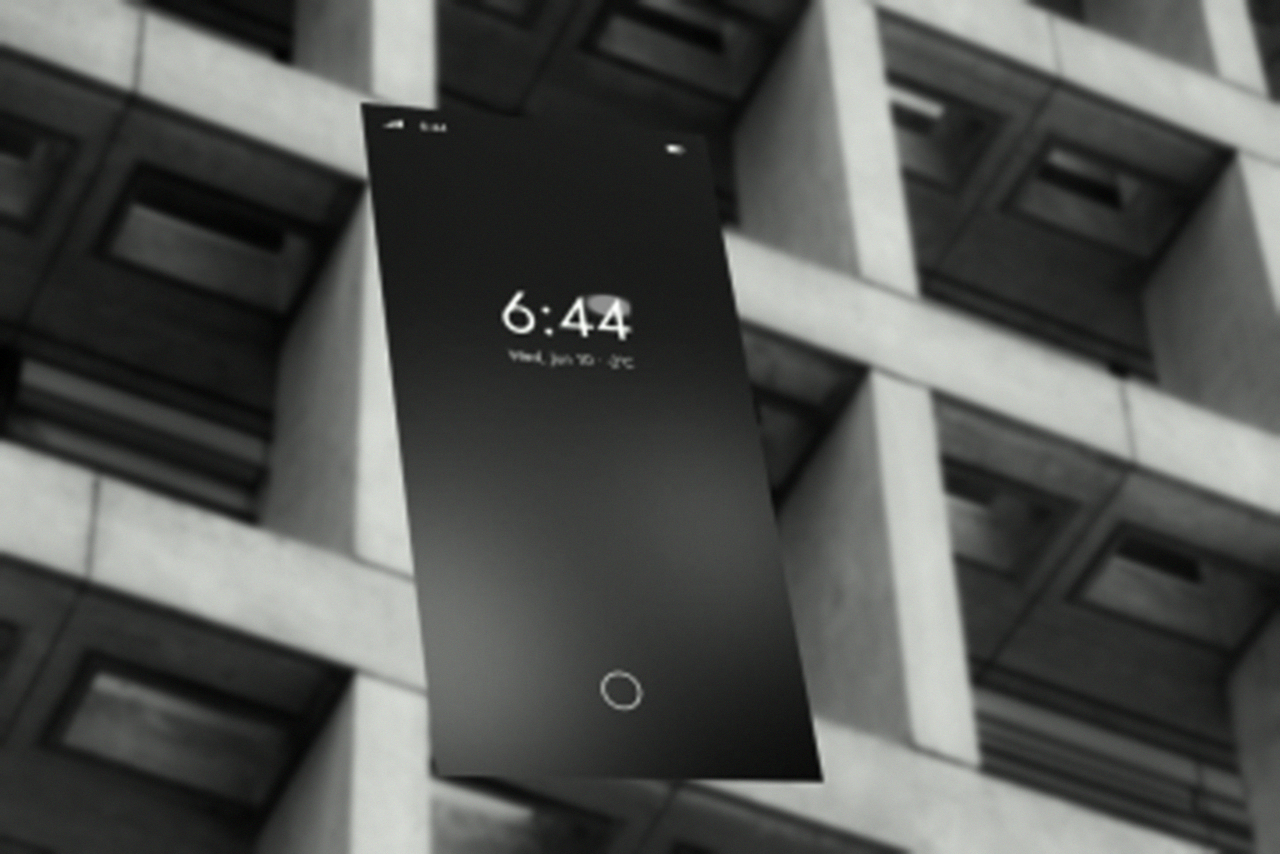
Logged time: 6 h 44 min
